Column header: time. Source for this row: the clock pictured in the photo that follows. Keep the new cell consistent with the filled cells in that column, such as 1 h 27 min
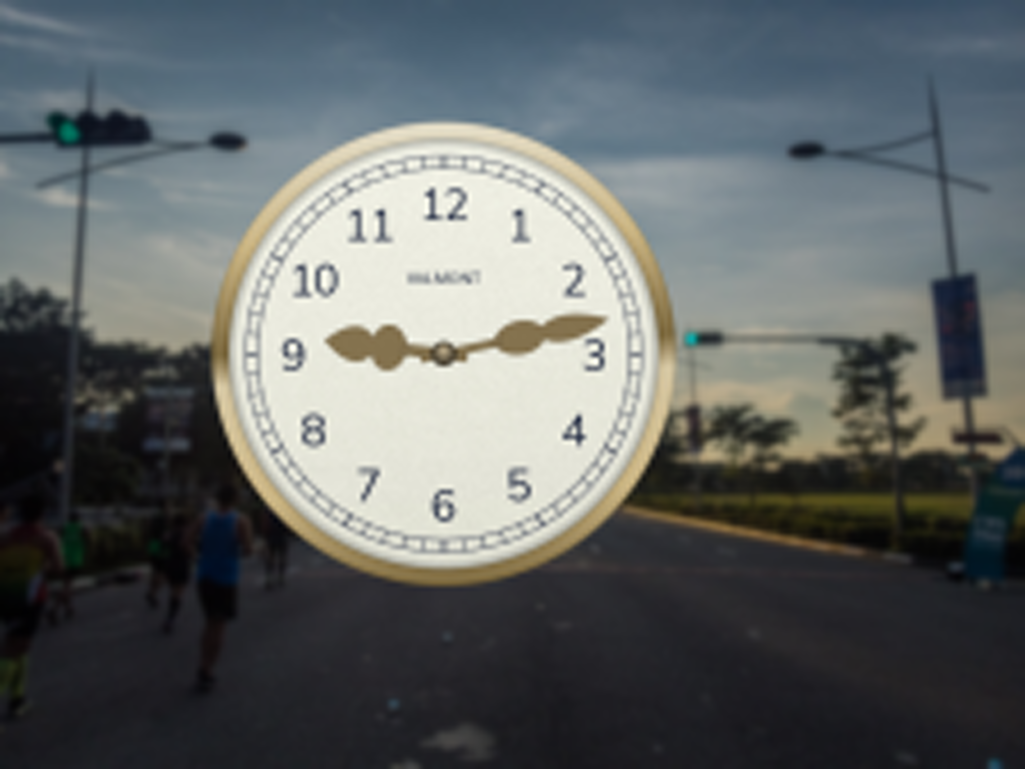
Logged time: 9 h 13 min
